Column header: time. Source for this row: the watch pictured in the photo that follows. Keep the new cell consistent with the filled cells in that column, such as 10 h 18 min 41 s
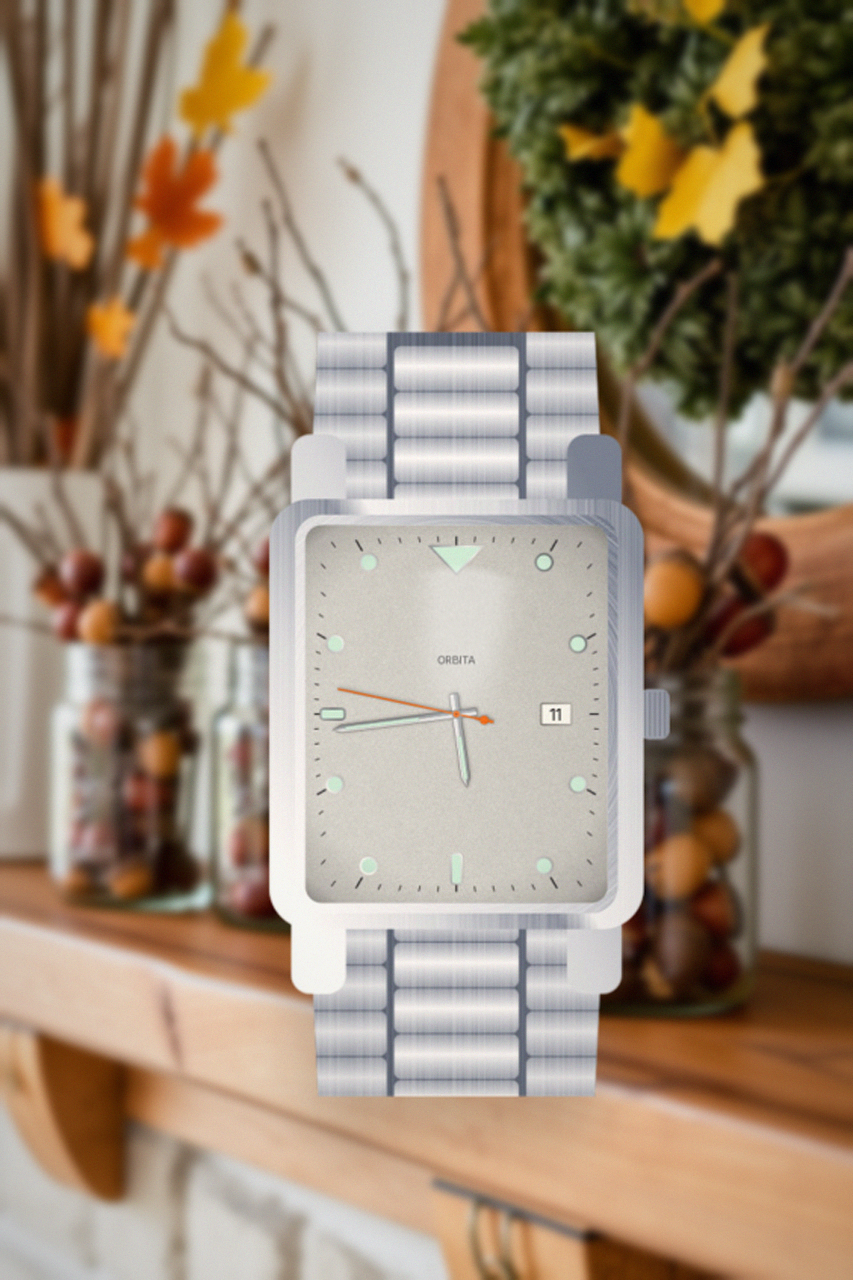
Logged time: 5 h 43 min 47 s
